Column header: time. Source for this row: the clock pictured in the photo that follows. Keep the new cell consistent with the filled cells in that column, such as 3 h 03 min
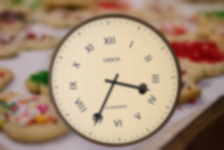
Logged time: 3 h 35 min
